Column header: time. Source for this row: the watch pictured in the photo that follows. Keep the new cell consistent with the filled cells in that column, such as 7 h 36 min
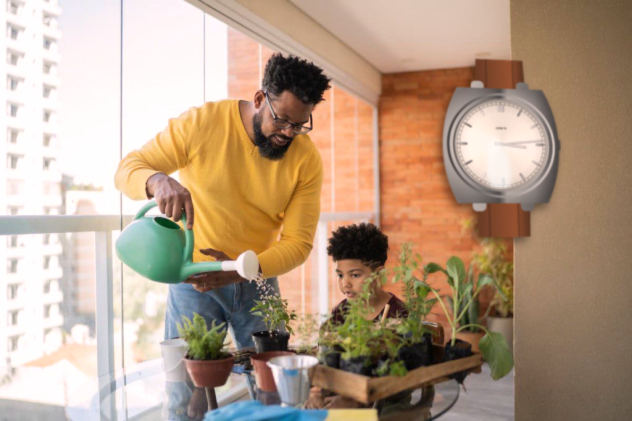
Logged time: 3 h 14 min
